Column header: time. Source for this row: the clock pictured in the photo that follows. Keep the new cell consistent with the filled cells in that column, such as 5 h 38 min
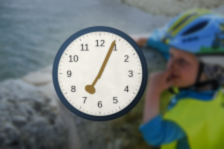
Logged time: 7 h 04 min
